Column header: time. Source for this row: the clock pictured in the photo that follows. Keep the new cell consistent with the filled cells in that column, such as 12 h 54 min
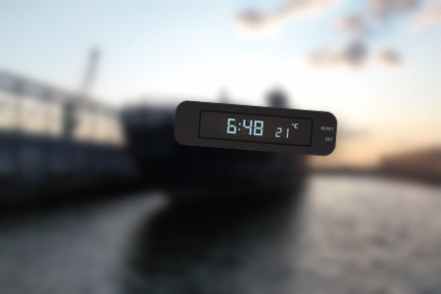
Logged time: 6 h 48 min
